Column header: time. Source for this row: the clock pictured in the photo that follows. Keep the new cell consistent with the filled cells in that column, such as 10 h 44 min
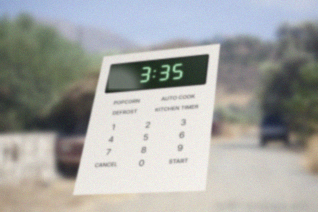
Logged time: 3 h 35 min
